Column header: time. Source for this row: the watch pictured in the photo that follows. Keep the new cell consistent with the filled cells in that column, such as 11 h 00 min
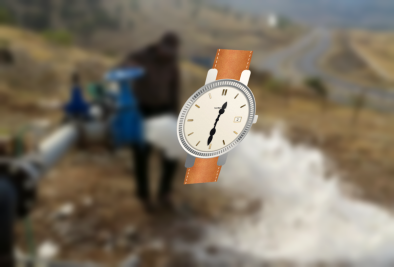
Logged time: 12 h 31 min
